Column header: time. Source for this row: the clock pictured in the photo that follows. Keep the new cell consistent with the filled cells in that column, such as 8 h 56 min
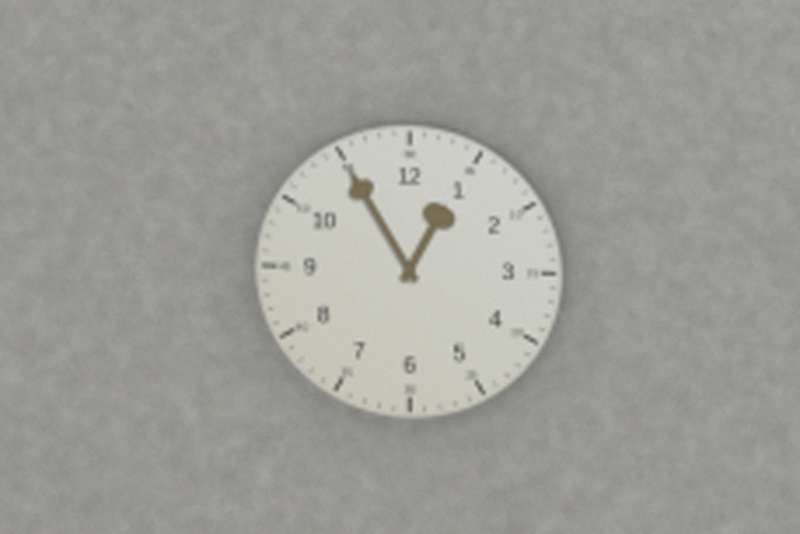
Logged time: 12 h 55 min
